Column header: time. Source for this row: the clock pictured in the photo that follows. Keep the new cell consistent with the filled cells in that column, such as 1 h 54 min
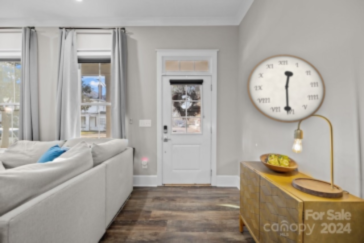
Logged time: 12 h 31 min
